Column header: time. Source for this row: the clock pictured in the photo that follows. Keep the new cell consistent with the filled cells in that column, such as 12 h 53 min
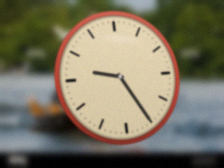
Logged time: 9 h 25 min
